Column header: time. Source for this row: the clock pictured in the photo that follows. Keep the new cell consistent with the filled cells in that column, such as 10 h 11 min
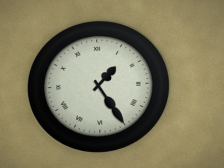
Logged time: 1 h 25 min
